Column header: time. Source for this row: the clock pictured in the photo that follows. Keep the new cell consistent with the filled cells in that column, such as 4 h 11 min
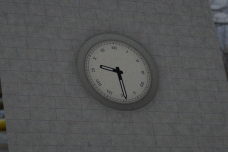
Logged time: 9 h 29 min
